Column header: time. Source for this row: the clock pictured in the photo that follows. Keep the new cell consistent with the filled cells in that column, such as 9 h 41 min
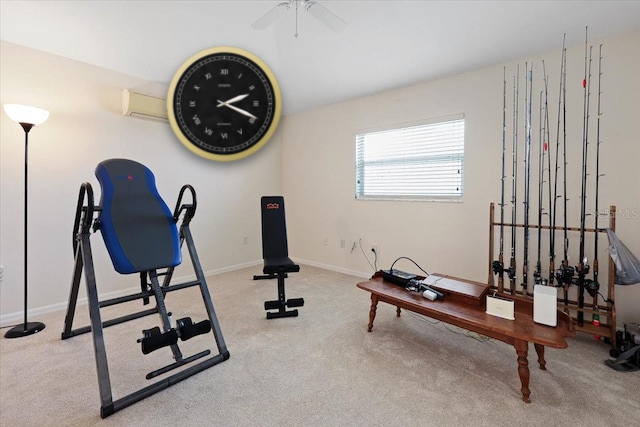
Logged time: 2 h 19 min
